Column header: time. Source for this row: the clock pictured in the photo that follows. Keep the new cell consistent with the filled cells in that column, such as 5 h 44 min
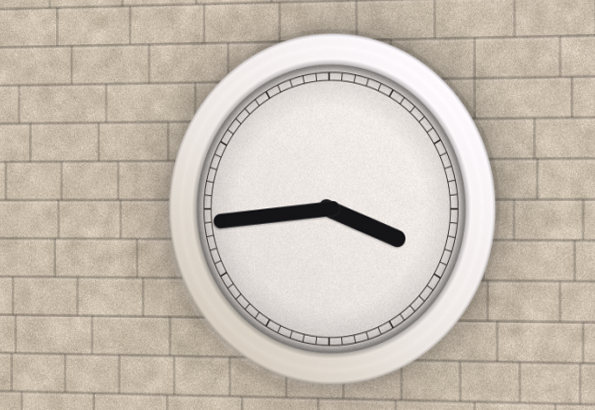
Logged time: 3 h 44 min
